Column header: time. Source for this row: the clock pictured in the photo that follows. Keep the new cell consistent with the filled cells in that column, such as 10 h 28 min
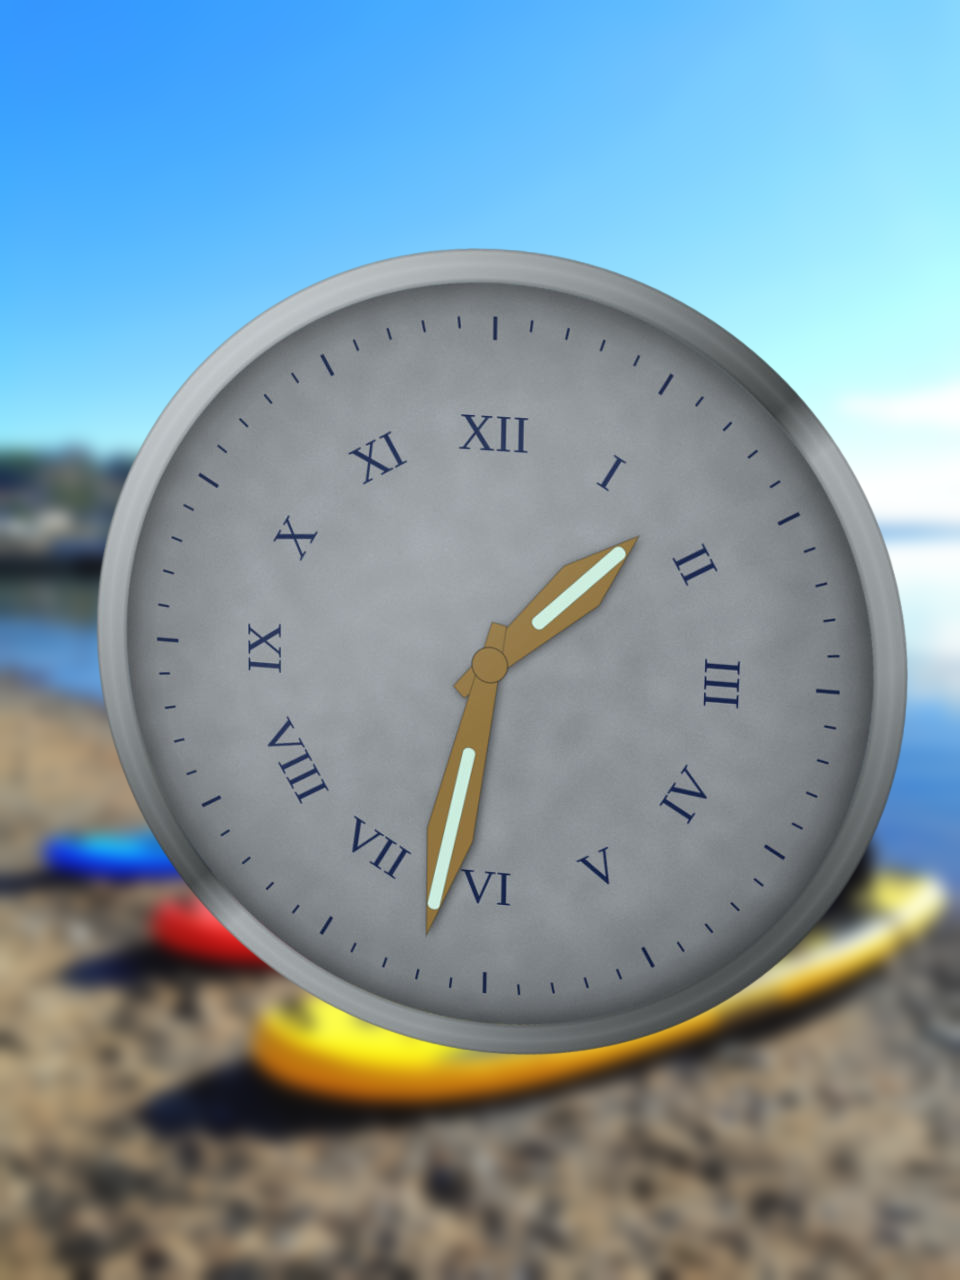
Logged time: 1 h 32 min
